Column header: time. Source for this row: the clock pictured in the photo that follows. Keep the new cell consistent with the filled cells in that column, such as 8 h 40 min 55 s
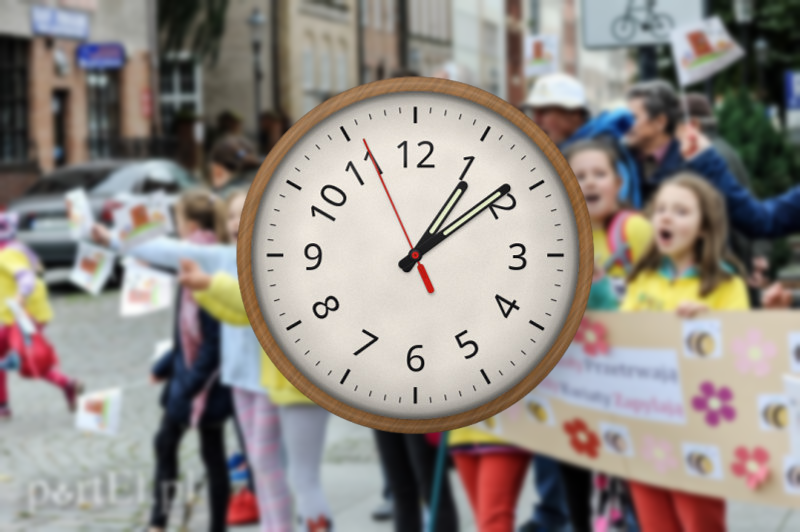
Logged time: 1 h 08 min 56 s
